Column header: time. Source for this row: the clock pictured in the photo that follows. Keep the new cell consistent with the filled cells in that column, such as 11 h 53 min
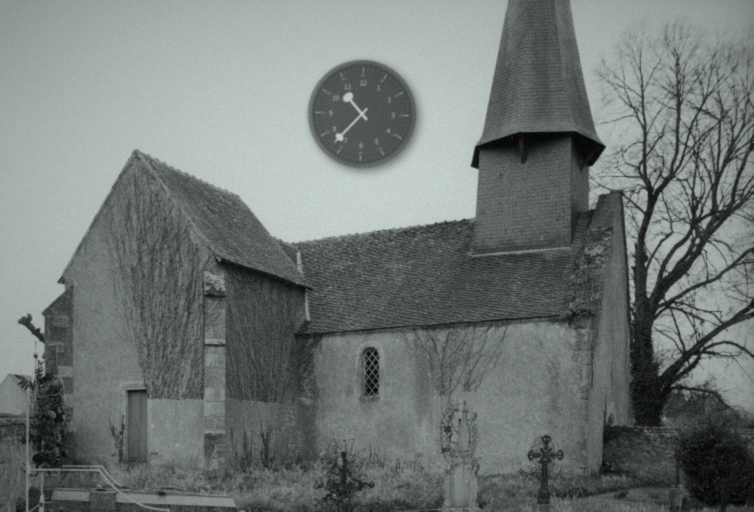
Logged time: 10 h 37 min
